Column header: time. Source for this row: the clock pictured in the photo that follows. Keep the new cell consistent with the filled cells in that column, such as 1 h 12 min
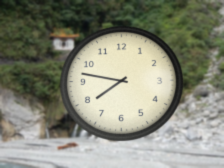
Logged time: 7 h 47 min
